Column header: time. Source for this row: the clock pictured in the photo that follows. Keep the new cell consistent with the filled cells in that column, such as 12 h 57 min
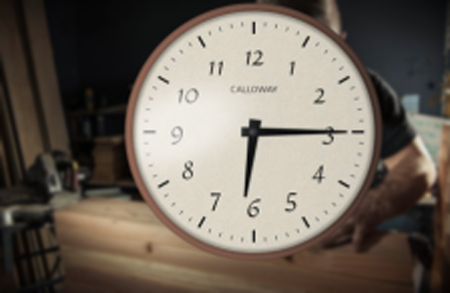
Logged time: 6 h 15 min
